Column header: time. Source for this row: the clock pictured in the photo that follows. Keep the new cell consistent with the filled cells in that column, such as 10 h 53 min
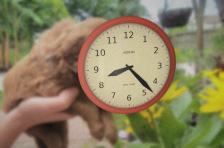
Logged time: 8 h 23 min
